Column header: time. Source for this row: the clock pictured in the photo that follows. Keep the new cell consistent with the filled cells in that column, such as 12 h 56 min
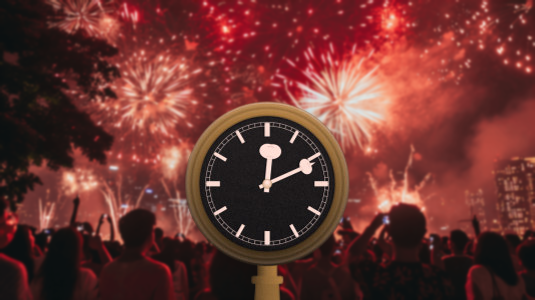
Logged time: 12 h 11 min
